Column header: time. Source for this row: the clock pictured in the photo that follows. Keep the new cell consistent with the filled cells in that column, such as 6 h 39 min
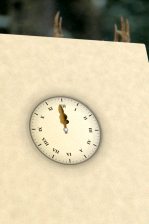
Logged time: 11 h 59 min
